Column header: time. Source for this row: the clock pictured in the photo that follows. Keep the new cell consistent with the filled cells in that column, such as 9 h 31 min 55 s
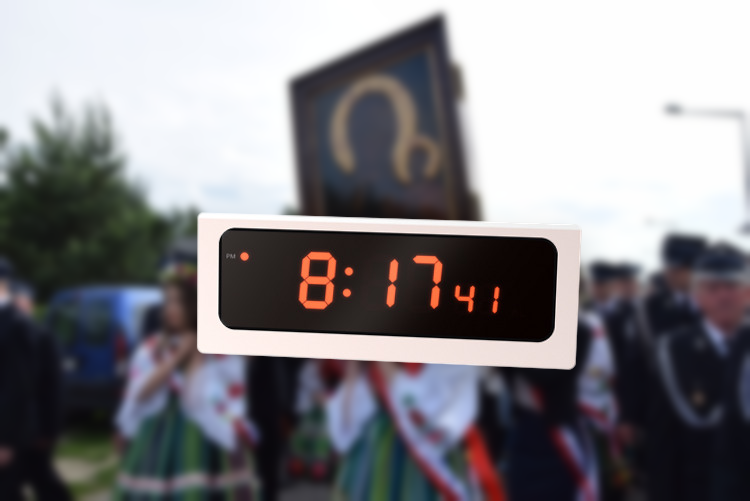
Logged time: 8 h 17 min 41 s
